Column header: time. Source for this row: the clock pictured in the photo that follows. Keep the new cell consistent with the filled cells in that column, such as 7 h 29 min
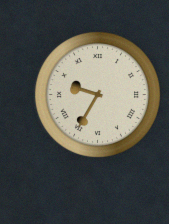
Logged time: 9 h 35 min
